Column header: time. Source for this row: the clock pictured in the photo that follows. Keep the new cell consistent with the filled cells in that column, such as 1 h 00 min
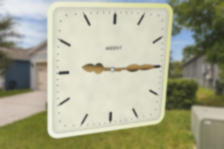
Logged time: 9 h 15 min
